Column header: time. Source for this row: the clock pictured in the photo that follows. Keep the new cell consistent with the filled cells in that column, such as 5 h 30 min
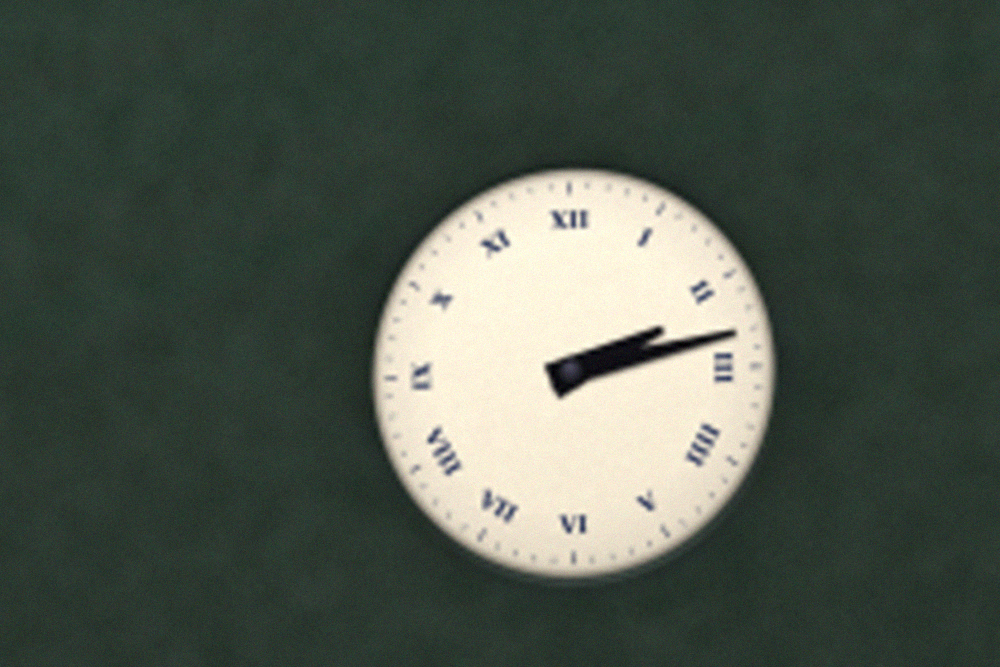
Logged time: 2 h 13 min
